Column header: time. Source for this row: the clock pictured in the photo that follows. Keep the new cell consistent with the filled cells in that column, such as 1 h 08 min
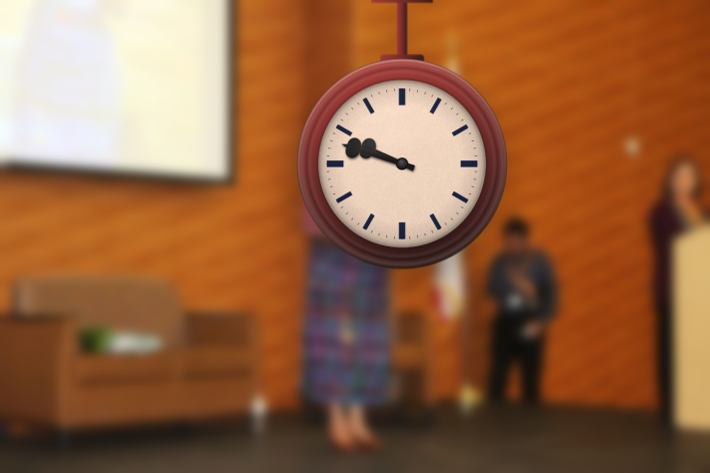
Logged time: 9 h 48 min
